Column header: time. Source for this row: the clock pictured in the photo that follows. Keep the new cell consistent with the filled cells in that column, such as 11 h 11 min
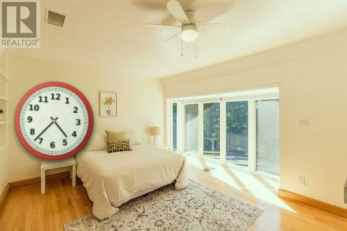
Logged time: 4 h 37 min
